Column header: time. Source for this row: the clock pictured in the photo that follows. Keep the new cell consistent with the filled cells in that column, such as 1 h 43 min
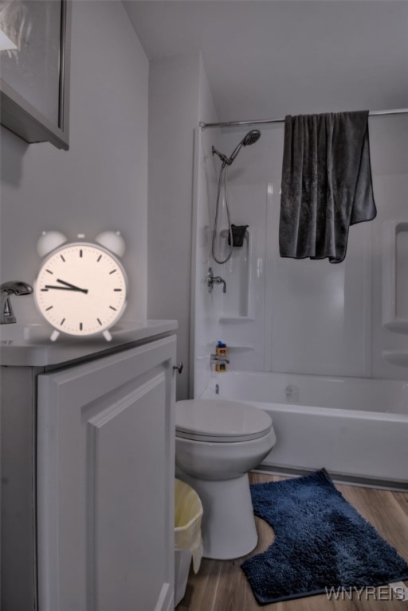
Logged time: 9 h 46 min
